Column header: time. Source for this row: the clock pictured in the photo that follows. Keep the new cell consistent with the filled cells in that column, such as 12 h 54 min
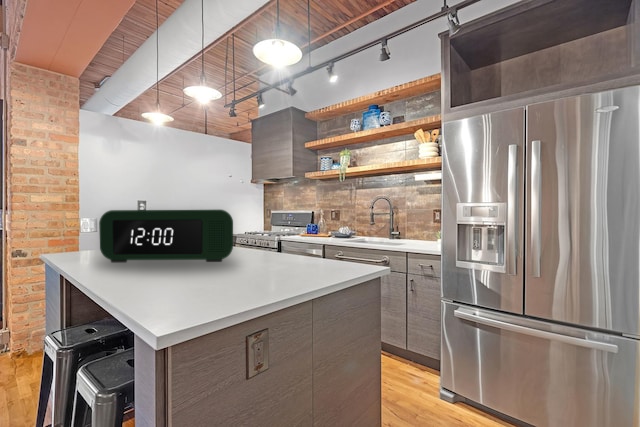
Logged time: 12 h 00 min
